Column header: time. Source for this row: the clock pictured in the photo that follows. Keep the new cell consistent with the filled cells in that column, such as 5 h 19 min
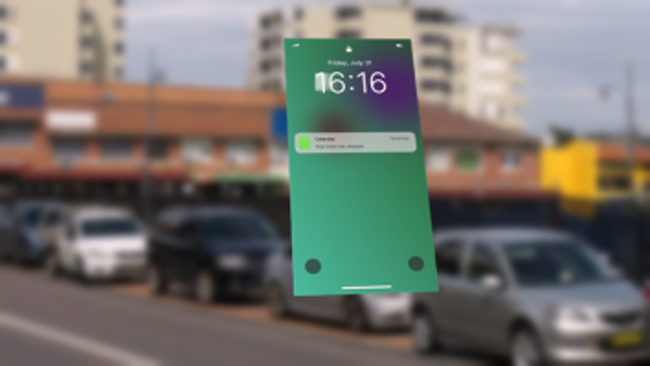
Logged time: 16 h 16 min
